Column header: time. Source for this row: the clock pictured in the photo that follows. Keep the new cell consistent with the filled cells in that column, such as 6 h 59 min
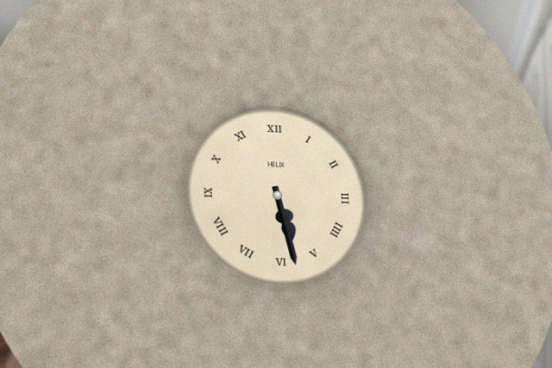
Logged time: 5 h 28 min
